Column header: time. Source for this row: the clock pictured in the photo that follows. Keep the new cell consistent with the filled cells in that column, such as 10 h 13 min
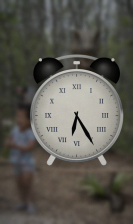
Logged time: 6 h 25 min
